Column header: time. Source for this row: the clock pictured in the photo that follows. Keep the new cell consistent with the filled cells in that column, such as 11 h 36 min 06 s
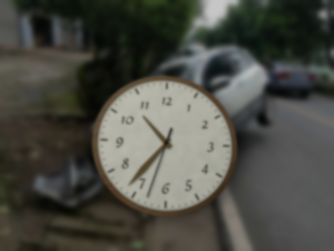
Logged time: 10 h 36 min 33 s
